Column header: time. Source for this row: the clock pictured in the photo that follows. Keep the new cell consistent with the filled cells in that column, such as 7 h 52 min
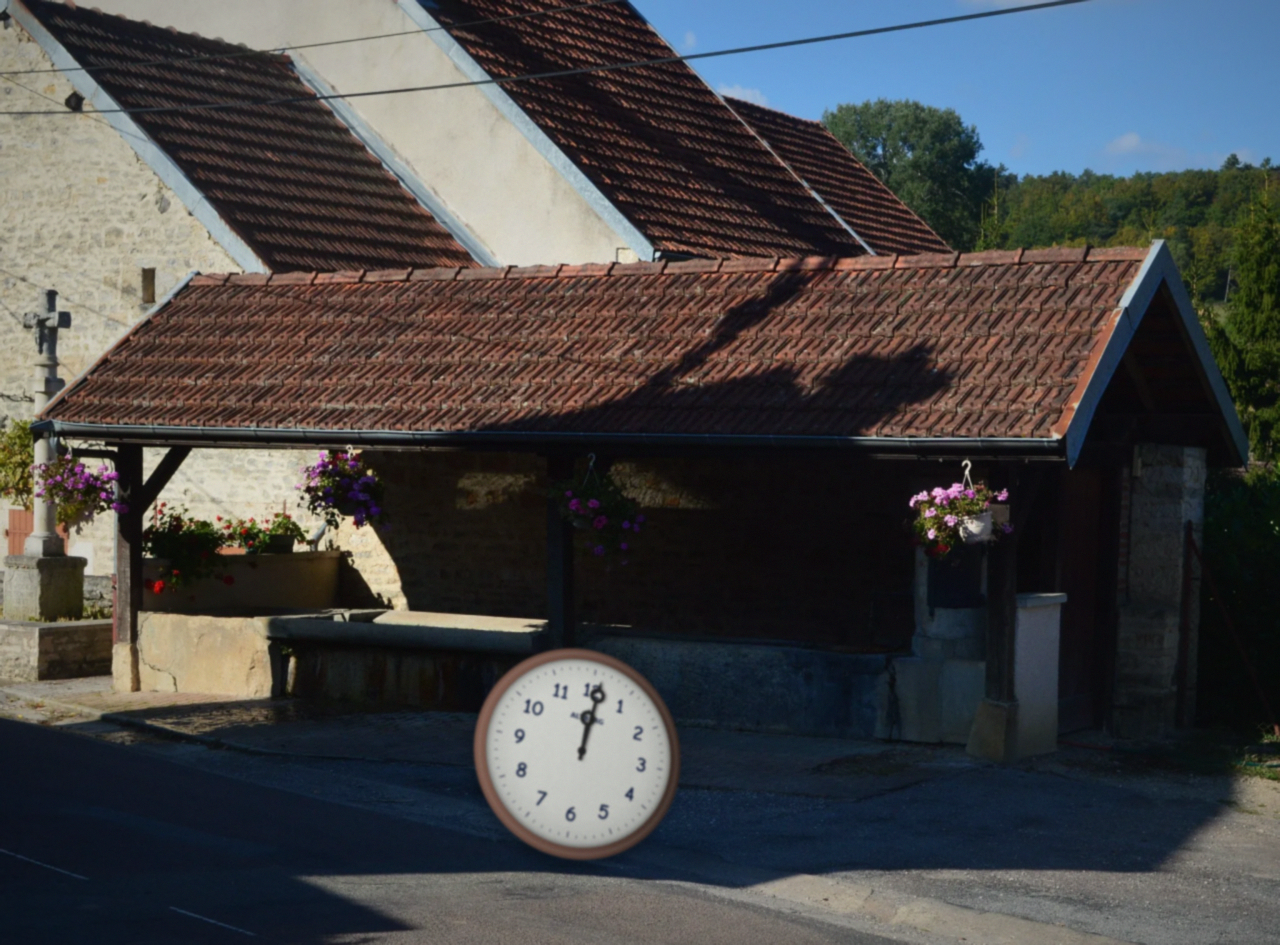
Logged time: 12 h 01 min
